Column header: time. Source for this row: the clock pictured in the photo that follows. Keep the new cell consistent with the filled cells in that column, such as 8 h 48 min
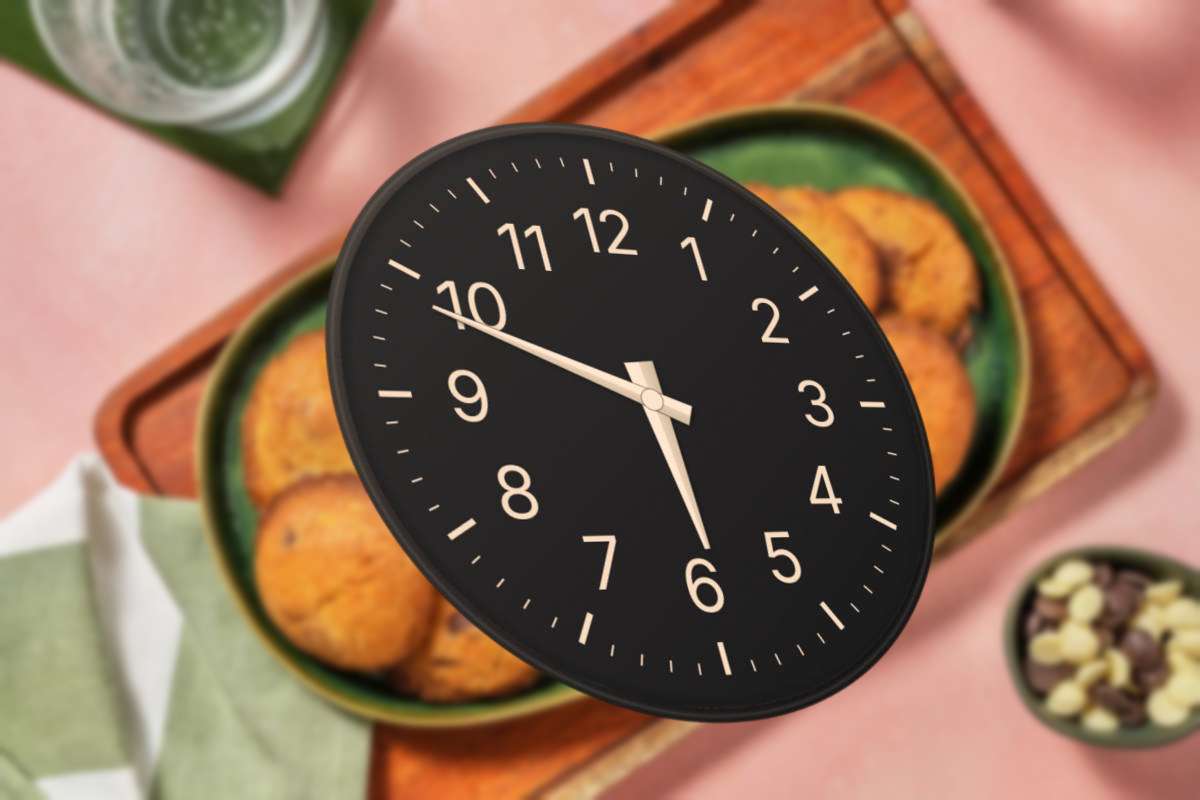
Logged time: 5 h 49 min
